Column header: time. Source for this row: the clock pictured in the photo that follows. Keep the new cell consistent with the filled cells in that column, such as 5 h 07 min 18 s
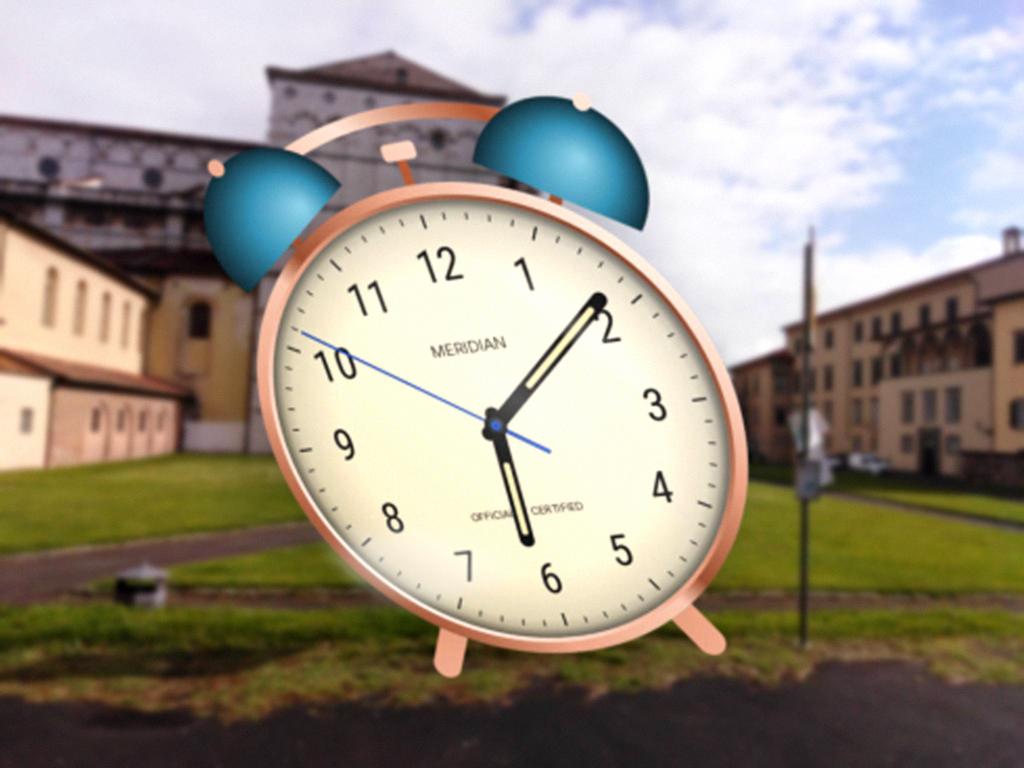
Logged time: 6 h 08 min 51 s
